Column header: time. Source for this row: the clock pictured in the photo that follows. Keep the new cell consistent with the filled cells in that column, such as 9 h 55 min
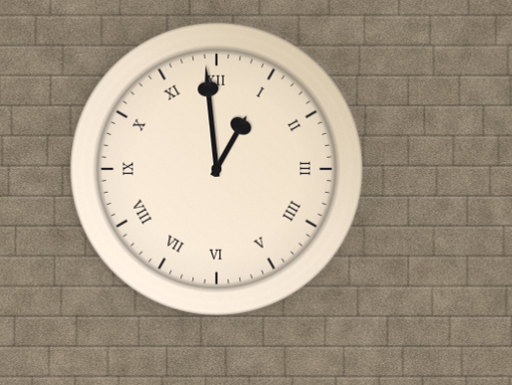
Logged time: 12 h 59 min
